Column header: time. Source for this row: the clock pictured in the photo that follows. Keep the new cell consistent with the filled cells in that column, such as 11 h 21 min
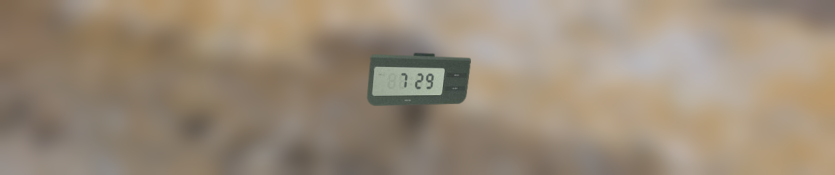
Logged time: 7 h 29 min
